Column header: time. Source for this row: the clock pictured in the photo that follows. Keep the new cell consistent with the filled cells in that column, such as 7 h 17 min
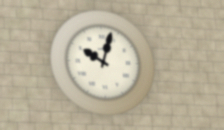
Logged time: 10 h 03 min
